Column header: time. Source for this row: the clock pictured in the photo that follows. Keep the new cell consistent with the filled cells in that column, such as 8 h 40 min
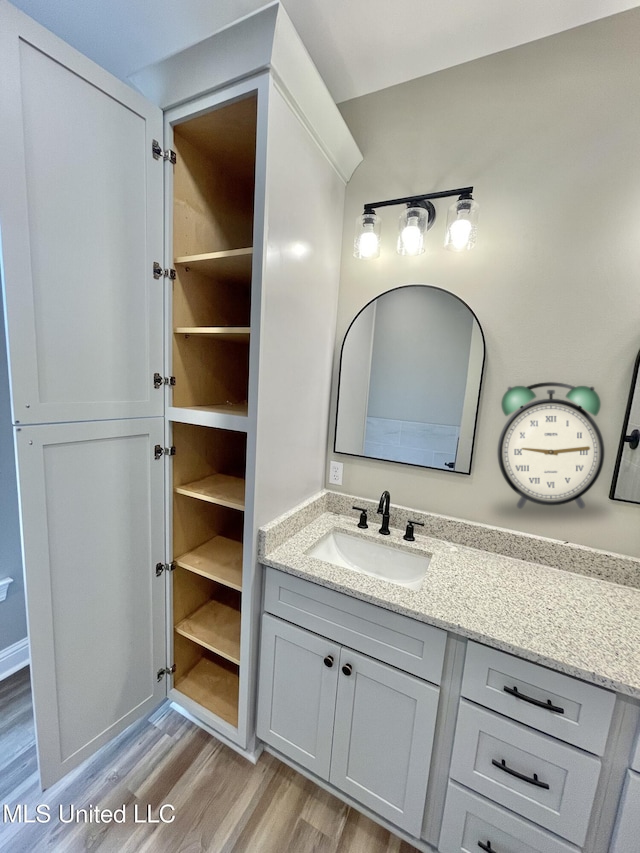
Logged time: 9 h 14 min
